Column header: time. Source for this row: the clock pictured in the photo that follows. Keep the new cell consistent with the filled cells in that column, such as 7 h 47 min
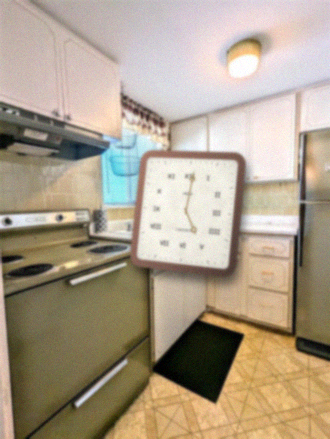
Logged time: 5 h 01 min
